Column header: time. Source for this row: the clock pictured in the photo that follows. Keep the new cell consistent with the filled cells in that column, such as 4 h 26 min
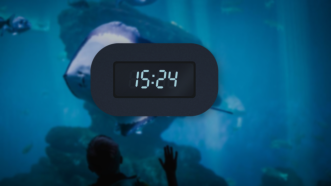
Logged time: 15 h 24 min
